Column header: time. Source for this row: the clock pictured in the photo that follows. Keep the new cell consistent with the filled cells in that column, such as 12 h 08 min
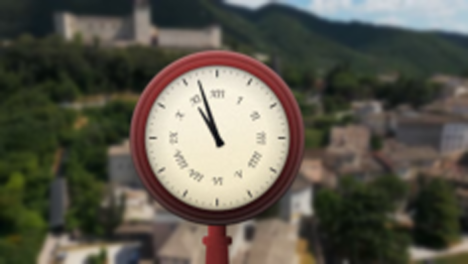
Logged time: 10 h 57 min
